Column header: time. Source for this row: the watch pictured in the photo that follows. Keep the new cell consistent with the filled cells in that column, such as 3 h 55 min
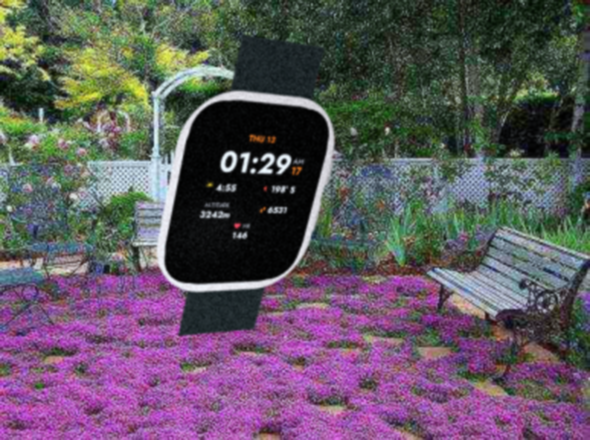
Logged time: 1 h 29 min
